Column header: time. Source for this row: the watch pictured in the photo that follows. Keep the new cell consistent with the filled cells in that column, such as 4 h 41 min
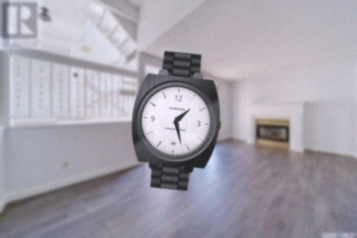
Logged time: 1 h 27 min
